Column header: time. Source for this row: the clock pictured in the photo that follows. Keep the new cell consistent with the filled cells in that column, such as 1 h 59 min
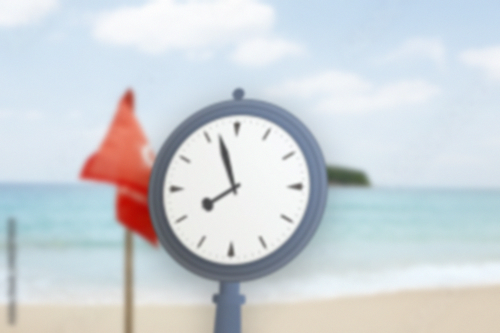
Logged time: 7 h 57 min
